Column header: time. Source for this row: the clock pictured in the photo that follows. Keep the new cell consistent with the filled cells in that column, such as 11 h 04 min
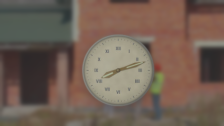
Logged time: 8 h 12 min
